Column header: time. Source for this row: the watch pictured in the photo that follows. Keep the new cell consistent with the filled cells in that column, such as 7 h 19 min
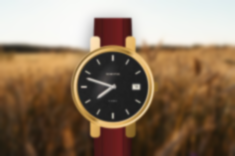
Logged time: 7 h 48 min
